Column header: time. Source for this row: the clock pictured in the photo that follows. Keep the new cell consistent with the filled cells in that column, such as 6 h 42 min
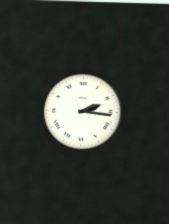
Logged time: 2 h 16 min
